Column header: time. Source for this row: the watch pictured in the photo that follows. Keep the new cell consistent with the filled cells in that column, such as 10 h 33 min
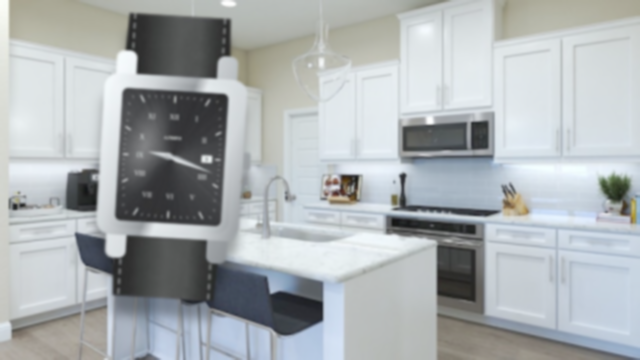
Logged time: 9 h 18 min
